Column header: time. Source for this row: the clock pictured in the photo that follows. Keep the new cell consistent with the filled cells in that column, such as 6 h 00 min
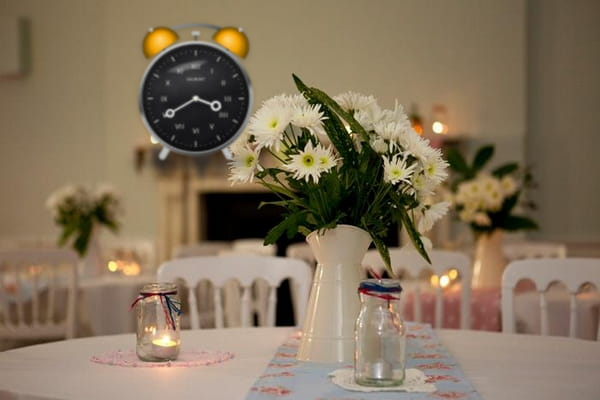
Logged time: 3 h 40 min
